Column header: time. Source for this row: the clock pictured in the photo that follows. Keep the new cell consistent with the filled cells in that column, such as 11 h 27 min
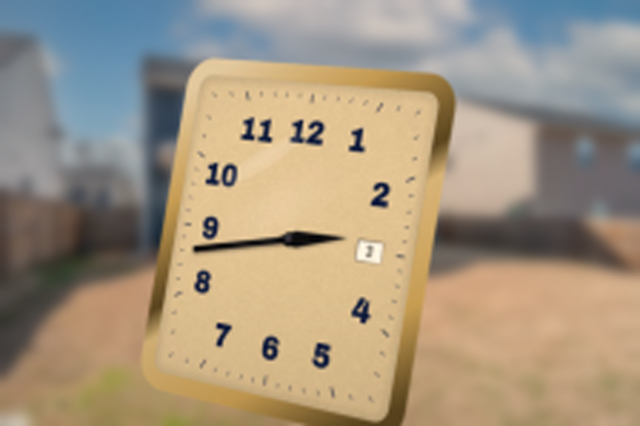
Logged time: 2 h 43 min
